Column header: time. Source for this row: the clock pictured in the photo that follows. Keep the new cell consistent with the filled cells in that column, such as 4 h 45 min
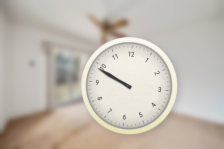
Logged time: 9 h 49 min
